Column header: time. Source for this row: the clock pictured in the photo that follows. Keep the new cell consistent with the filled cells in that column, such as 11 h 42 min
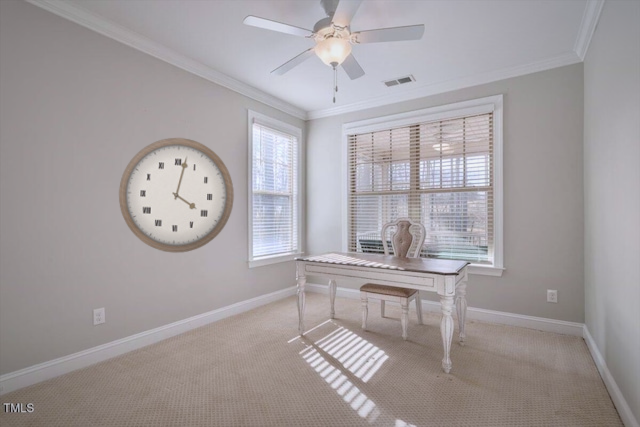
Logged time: 4 h 02 min
